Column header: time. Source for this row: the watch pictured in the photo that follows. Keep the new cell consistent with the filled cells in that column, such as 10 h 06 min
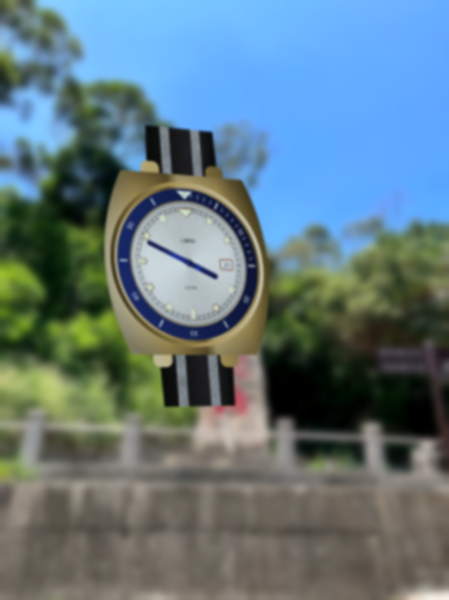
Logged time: 3 h 49 min
